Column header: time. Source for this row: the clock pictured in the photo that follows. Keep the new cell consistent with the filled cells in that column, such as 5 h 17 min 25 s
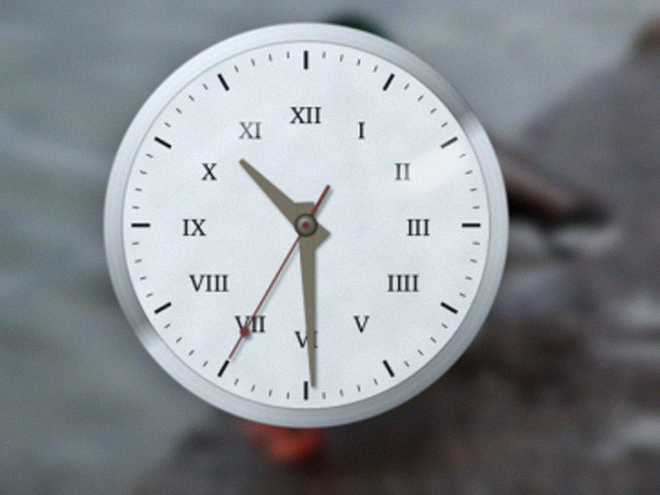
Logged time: 10 h 29 min 35 s
